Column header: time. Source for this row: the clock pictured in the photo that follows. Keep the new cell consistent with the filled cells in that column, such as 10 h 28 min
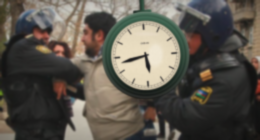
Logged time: 5 h 43 min
